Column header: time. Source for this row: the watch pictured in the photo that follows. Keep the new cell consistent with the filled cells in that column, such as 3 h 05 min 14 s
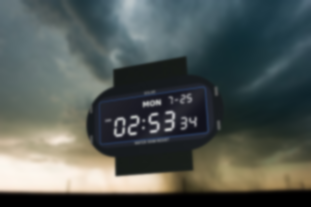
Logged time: 2 h 53 min 34 s
